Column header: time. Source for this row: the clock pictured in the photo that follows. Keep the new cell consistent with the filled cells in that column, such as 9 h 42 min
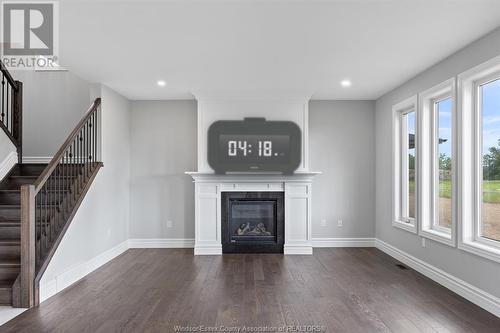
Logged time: 4 h 18 min
